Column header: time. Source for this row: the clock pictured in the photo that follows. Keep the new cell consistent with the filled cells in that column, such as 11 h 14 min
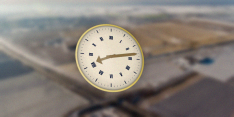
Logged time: 8 h 13 min
